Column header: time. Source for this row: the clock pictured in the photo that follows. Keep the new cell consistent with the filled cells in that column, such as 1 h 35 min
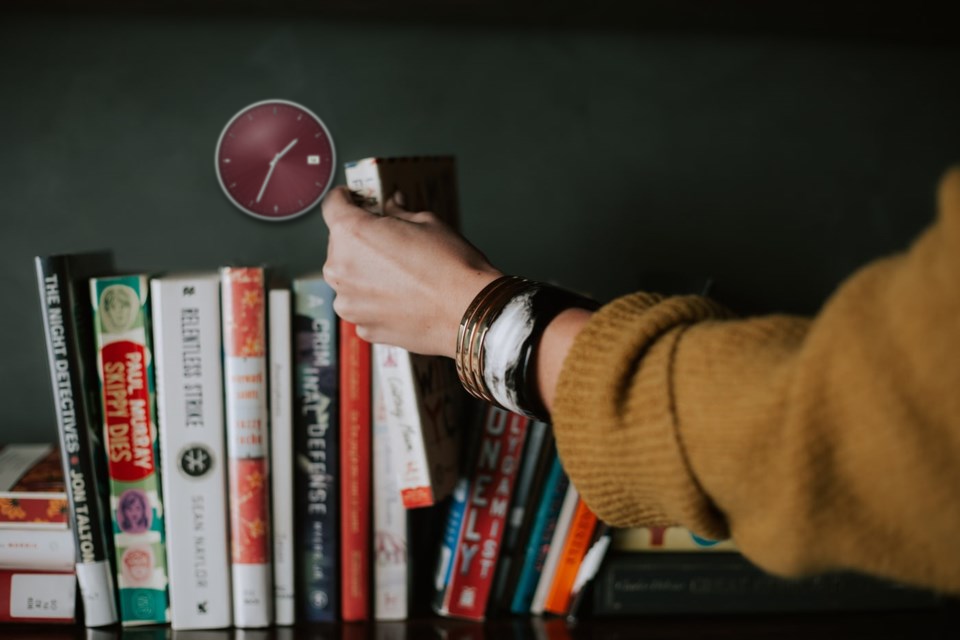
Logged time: 1 h 34 min
